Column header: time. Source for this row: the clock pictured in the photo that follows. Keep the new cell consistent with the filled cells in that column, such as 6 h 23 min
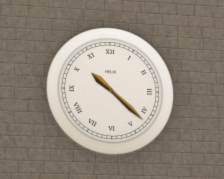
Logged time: 10 h 22 min
